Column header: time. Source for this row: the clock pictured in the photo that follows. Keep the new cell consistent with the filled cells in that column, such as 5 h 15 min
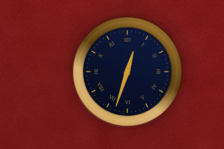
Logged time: 12 h 33 min
